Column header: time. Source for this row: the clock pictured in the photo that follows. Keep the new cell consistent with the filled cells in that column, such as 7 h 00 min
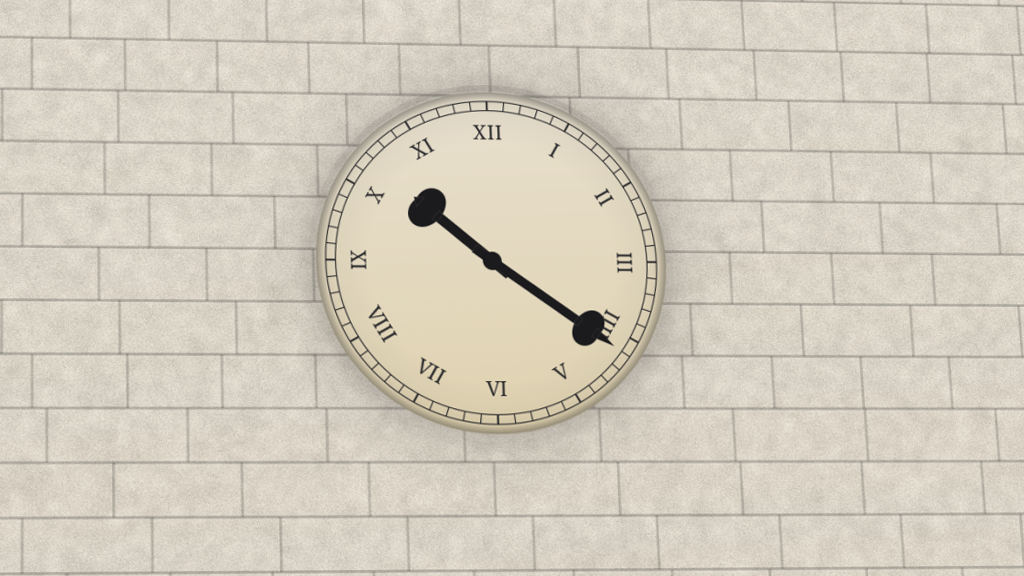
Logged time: 10 h 21 min
